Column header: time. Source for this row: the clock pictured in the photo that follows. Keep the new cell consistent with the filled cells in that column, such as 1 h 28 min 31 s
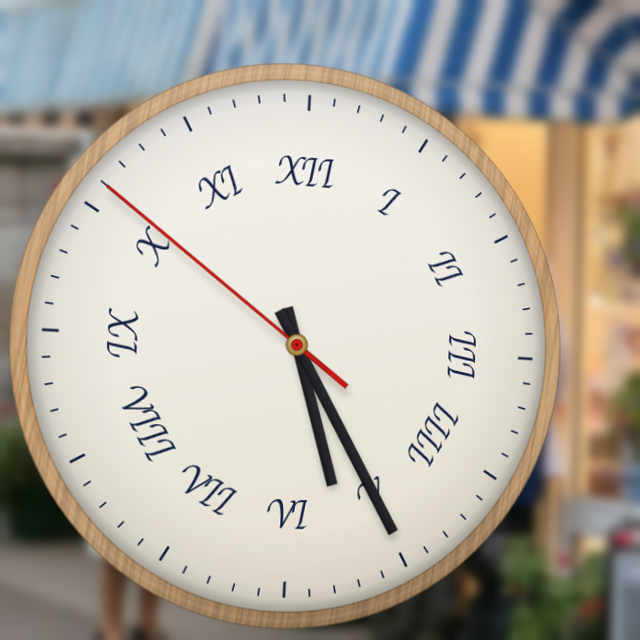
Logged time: 5 h 24 min 51 s
